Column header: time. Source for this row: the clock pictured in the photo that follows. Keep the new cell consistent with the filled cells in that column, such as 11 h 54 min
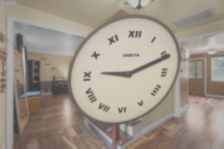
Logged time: 9 h 11 min
